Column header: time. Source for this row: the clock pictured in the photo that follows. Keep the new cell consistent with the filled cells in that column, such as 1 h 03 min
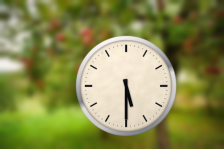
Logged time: 5 h 30 min
